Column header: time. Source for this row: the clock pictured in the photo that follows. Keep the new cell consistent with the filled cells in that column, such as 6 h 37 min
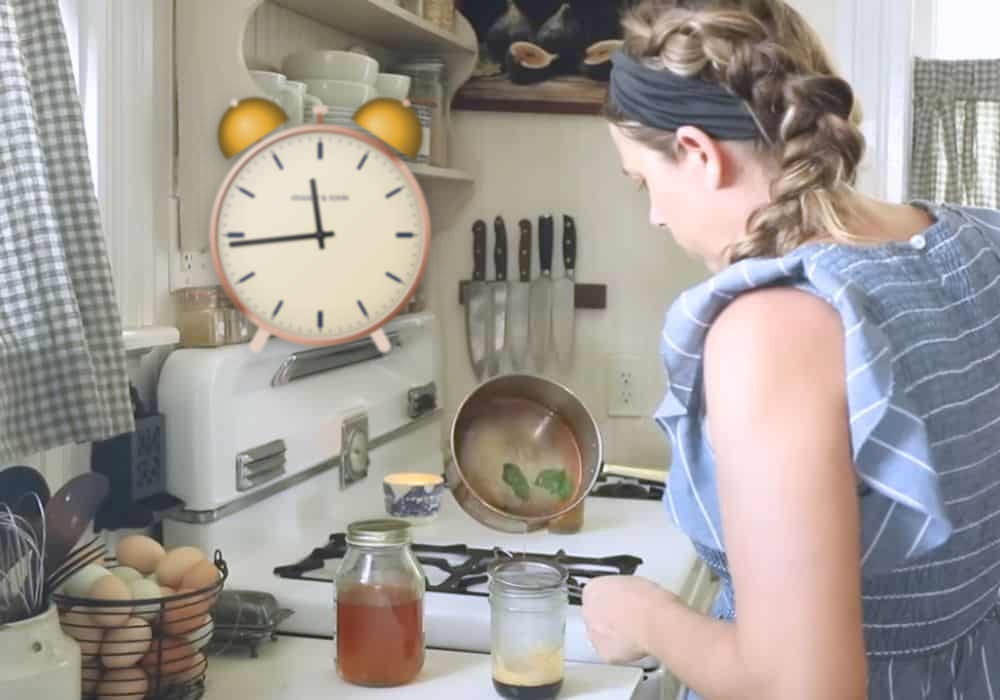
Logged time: 11 h 44 min
